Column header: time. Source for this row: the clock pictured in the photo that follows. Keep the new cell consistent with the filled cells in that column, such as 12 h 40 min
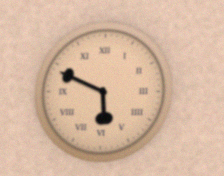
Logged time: 5 h 49 min
